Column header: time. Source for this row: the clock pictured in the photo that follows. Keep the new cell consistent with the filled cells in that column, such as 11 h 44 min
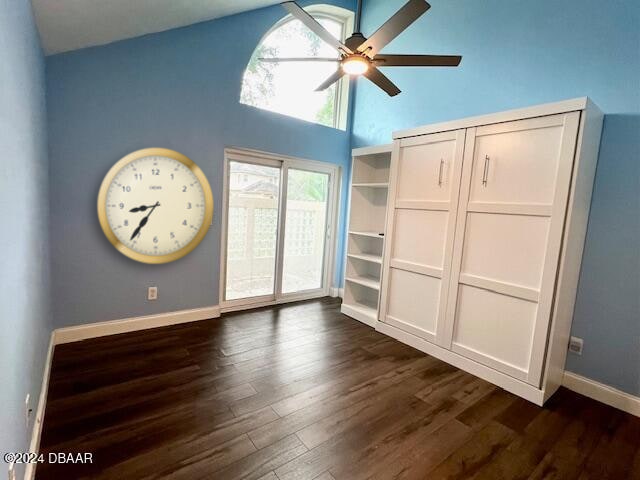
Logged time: 8 h 36 min
